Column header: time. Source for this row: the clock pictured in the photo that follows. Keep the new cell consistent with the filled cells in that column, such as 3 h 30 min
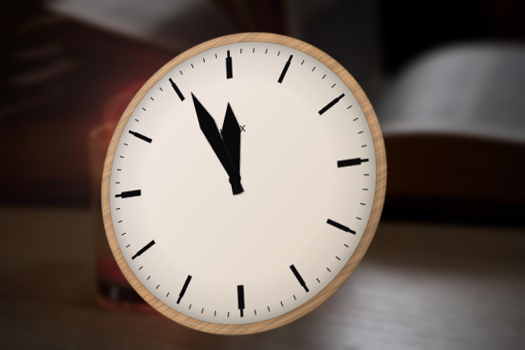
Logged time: 11 h 56 min
